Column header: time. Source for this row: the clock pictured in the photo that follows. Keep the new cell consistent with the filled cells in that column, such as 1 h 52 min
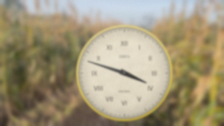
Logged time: 3 h 48 min
